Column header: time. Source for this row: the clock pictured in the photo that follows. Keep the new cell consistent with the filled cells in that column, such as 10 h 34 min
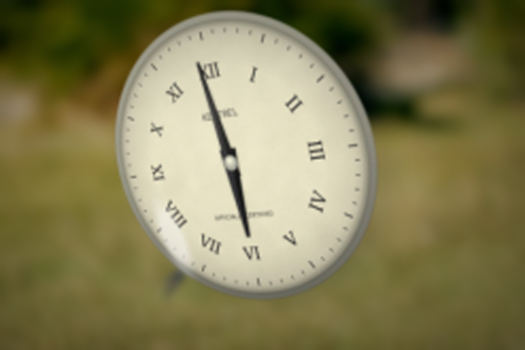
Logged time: 5 h 59 min
